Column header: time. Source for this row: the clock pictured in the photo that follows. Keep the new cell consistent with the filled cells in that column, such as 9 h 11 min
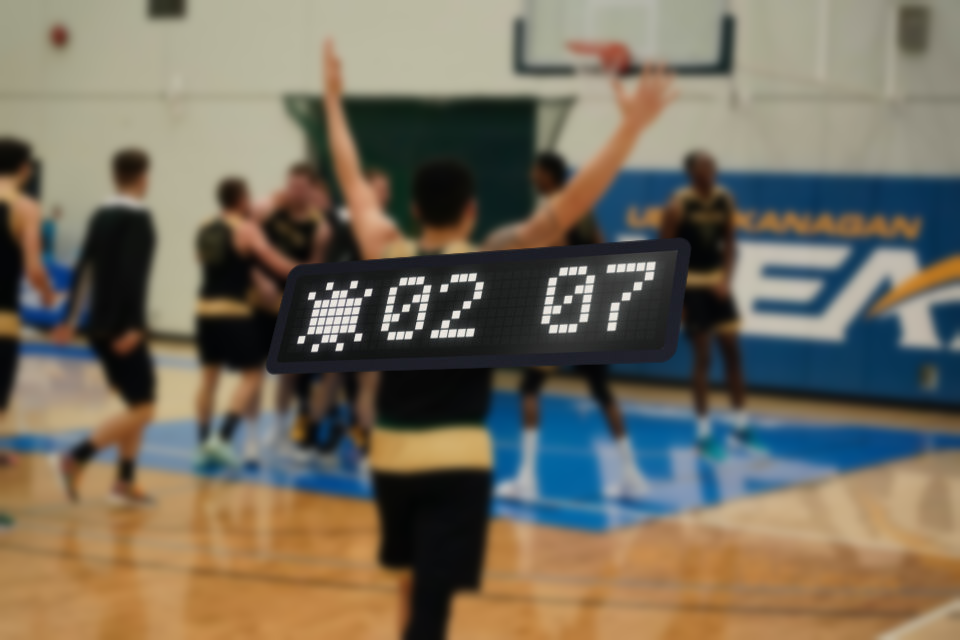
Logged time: 2 h 07 min
